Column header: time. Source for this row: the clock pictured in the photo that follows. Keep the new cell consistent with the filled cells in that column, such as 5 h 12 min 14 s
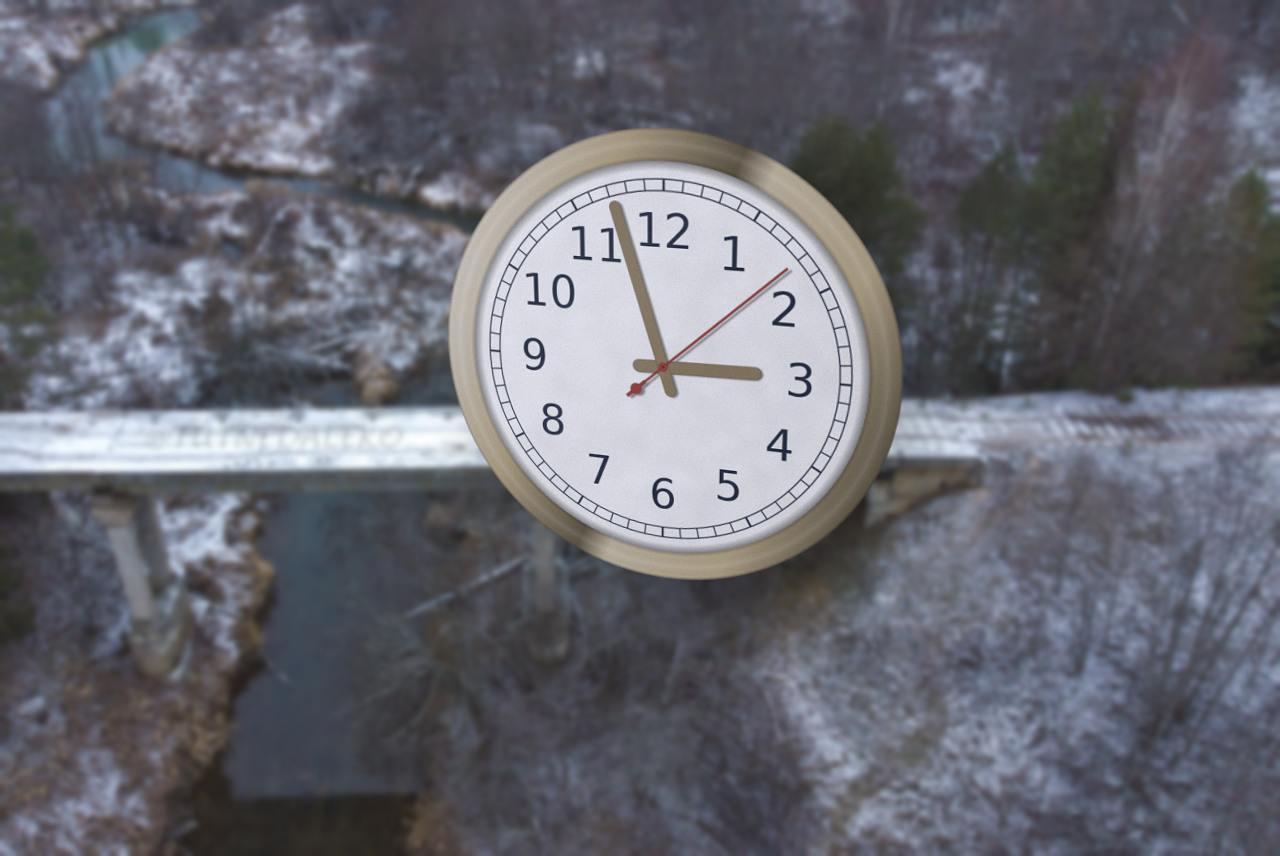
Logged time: 2 h 57 min 08 s
